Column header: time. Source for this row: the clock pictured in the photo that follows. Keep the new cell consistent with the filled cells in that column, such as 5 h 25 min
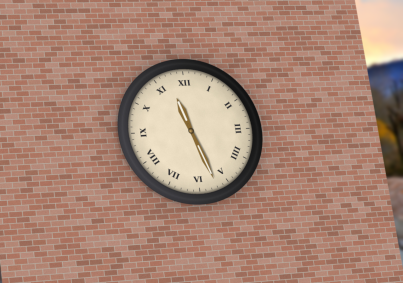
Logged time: 11 h 27 min
